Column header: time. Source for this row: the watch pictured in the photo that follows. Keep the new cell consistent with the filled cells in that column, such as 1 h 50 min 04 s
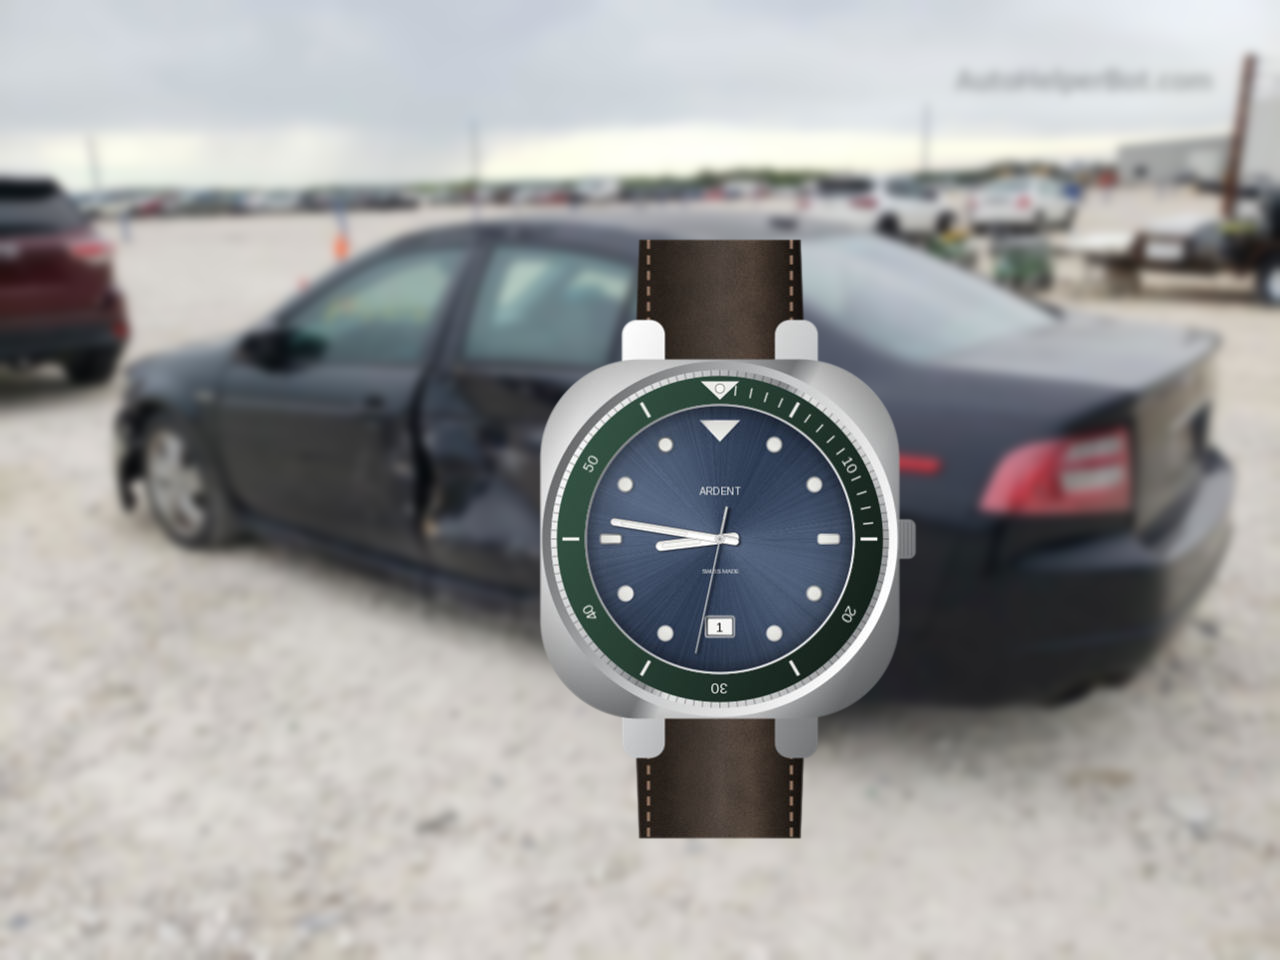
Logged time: 8 h 46 min 32 s
